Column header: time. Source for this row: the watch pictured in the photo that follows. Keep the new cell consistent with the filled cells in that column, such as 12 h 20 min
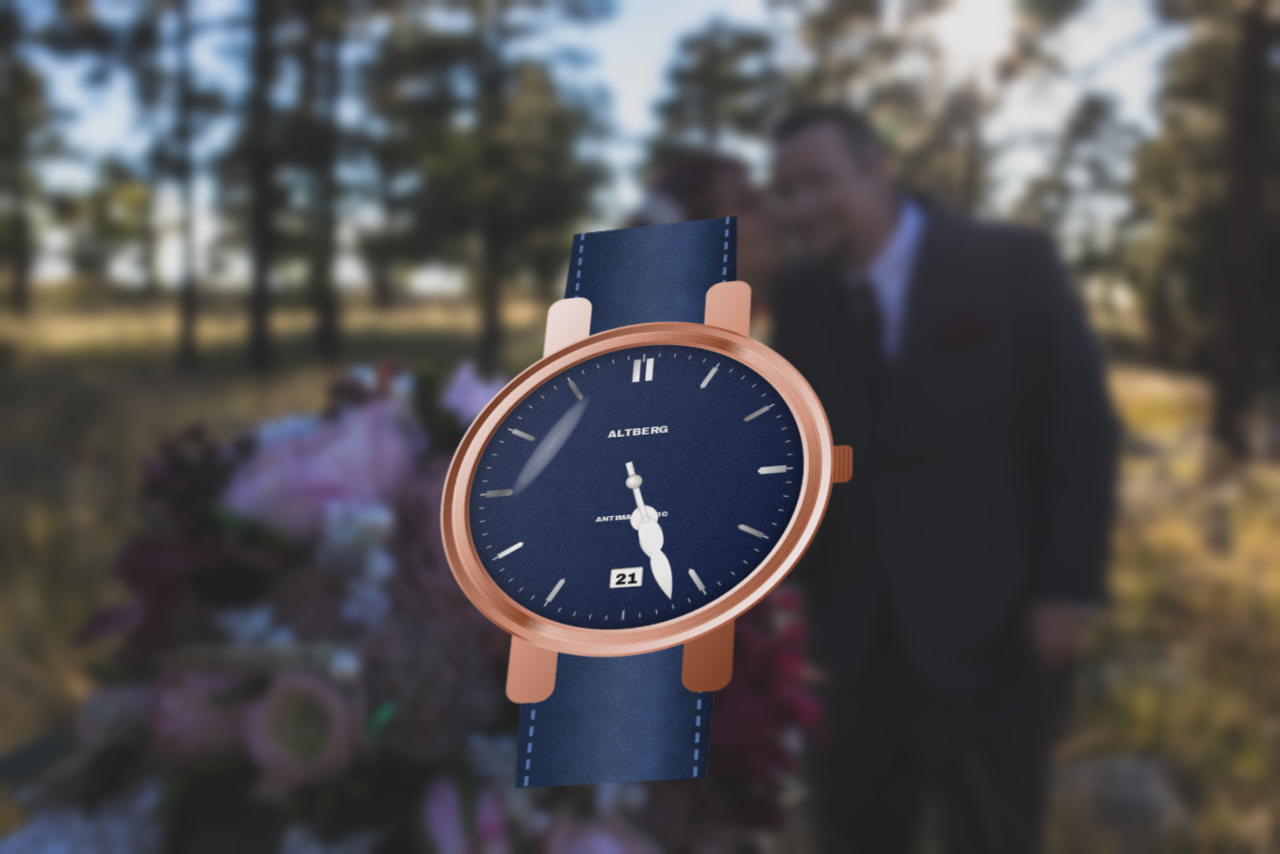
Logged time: 5 h 27 min
